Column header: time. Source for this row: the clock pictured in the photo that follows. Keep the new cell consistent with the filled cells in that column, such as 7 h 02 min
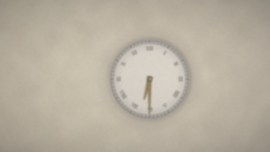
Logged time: 6 h 30 min
